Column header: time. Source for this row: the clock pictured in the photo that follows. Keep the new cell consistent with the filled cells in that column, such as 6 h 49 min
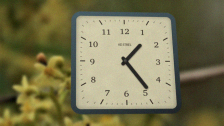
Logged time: 1 h 24 min
